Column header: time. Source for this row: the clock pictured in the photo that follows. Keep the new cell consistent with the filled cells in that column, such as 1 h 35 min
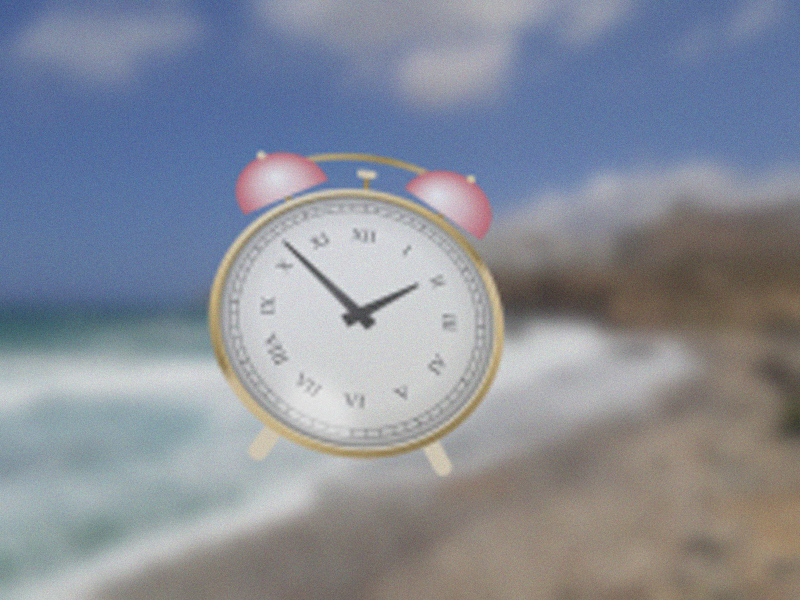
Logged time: 1 h 52 min
